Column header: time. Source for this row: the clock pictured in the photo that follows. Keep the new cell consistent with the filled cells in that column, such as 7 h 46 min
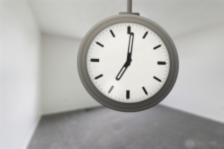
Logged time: 7 h 01 min
